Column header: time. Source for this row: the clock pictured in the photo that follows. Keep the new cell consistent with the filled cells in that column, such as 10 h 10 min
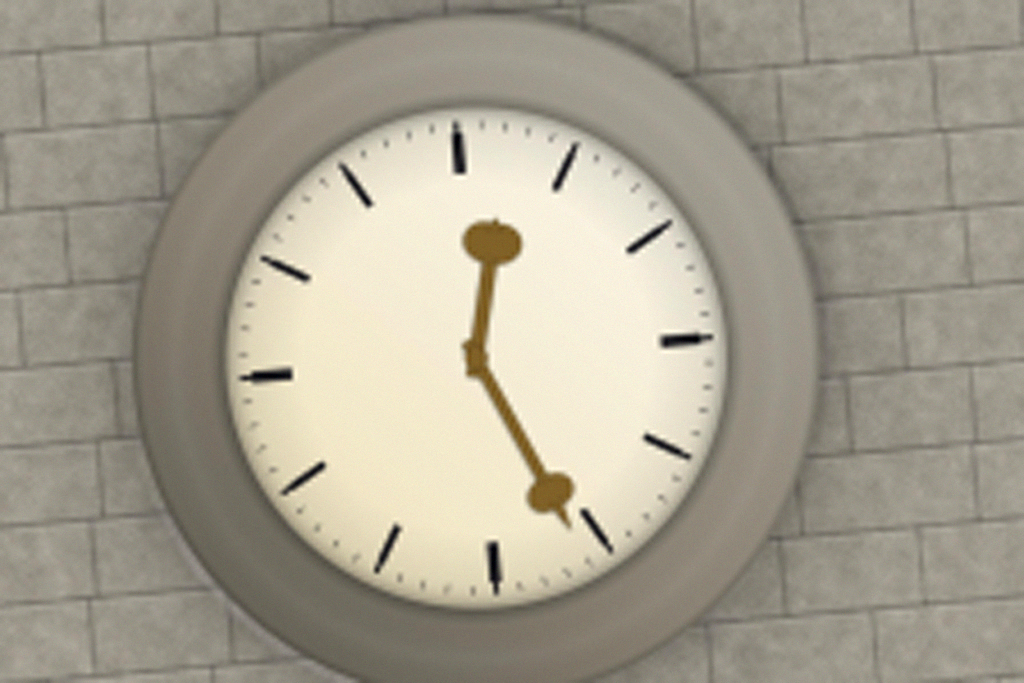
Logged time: 12 h 26 min
